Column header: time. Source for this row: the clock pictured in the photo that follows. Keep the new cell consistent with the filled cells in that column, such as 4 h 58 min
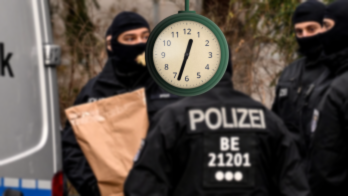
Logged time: 12 h 33 min
